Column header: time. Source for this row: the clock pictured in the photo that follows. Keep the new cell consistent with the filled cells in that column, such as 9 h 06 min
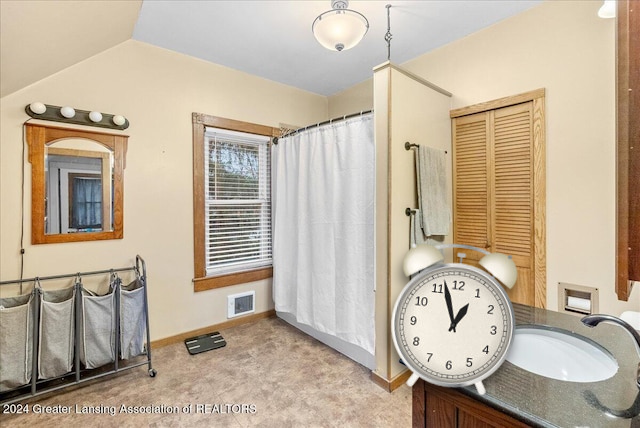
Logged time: 12 h 57 min
